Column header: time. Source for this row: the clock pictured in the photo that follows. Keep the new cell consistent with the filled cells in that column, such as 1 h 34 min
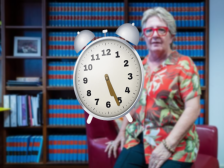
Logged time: 5 h 26 min
